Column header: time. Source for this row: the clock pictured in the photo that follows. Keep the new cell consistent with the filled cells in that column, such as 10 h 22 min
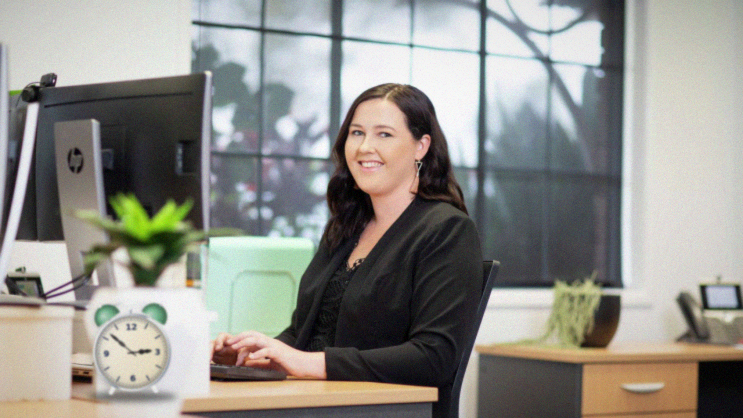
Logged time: 2 h 52 min
